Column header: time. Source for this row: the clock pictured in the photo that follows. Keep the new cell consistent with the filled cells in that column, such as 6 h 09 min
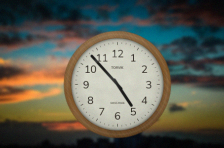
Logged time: 4 h 53 min
